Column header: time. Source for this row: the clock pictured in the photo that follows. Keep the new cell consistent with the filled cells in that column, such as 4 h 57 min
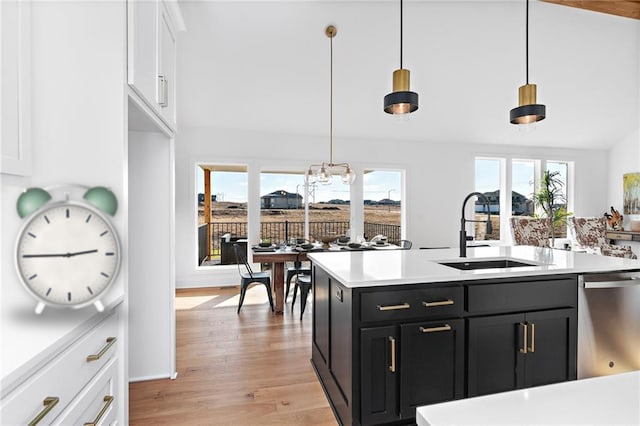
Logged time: 2 h 45 min
